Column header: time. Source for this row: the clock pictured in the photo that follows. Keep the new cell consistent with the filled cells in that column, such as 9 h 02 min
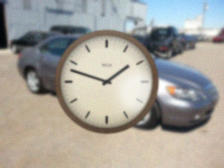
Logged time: 1 h 48 min
